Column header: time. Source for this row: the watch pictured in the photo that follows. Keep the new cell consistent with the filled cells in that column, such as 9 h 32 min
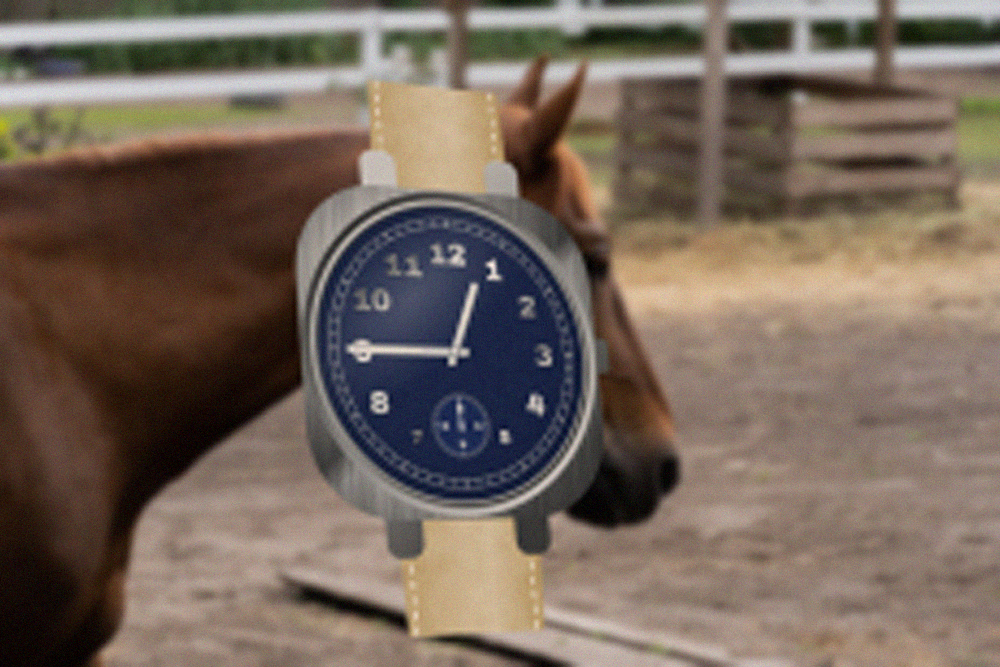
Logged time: 12 h 45 min
